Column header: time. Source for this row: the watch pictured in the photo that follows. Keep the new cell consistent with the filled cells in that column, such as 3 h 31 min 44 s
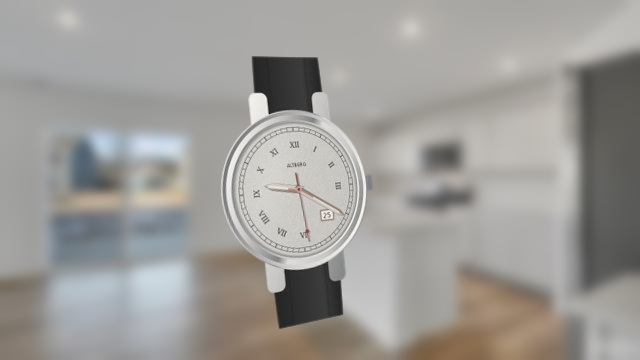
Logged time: 9 h 20 min 29 s
